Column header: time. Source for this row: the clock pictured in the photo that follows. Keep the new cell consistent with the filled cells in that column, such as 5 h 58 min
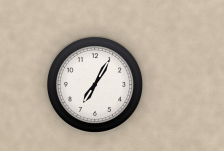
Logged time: 7 h 05 min
